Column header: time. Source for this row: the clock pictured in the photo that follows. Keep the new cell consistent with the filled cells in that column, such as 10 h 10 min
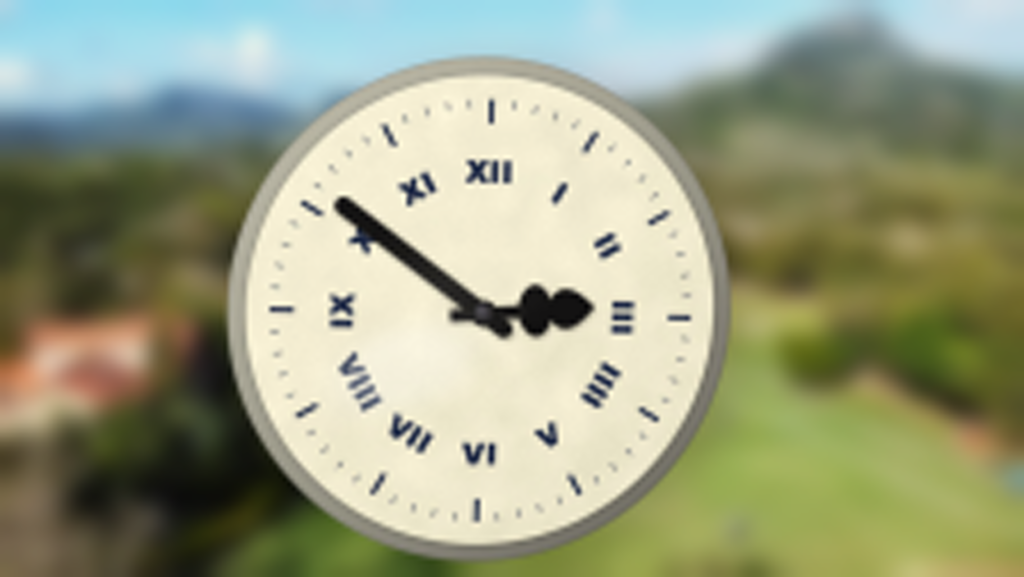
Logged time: 2 h 51 min
